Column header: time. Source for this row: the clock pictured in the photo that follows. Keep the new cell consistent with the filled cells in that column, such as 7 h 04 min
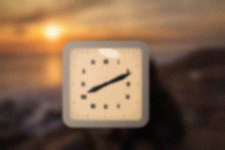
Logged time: 8 h 11 min
